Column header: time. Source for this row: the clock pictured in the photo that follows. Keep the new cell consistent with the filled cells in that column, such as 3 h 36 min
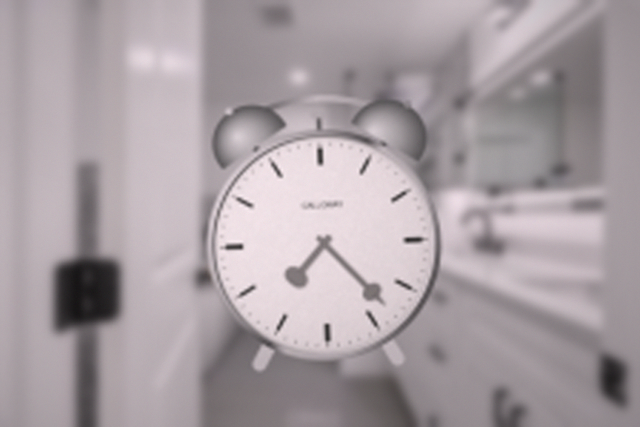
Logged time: 7 h 23 min
